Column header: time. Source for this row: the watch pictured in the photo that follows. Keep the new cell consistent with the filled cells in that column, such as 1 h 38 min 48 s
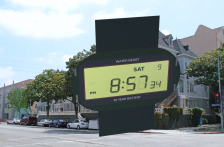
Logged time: 8 h 57 min 34 s
